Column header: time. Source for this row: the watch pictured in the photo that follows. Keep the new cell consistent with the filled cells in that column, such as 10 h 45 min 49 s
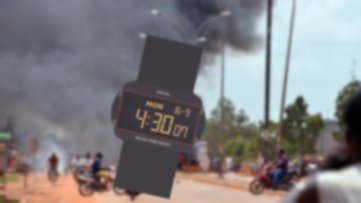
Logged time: 4 h 30 min 07 s
